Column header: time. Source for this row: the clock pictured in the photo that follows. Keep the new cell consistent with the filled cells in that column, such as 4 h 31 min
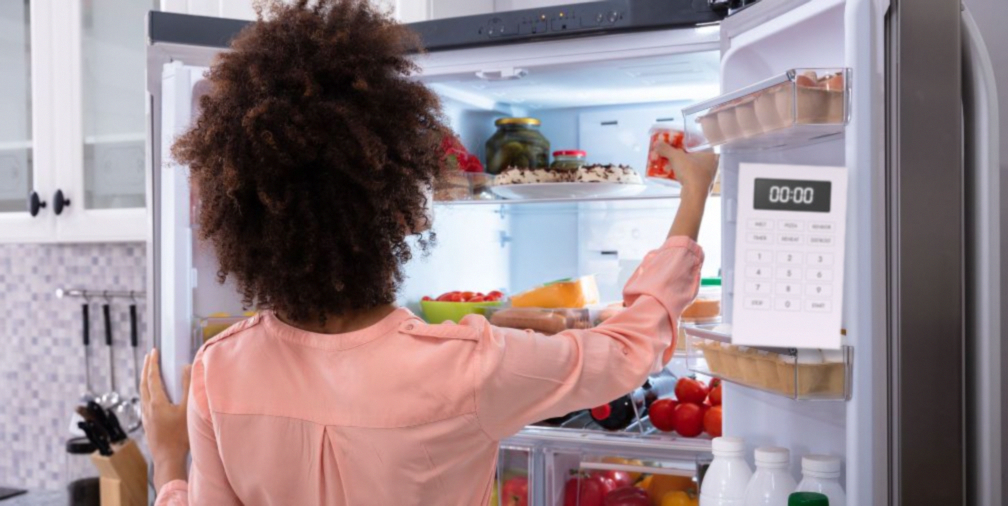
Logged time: 0 h 00 min
